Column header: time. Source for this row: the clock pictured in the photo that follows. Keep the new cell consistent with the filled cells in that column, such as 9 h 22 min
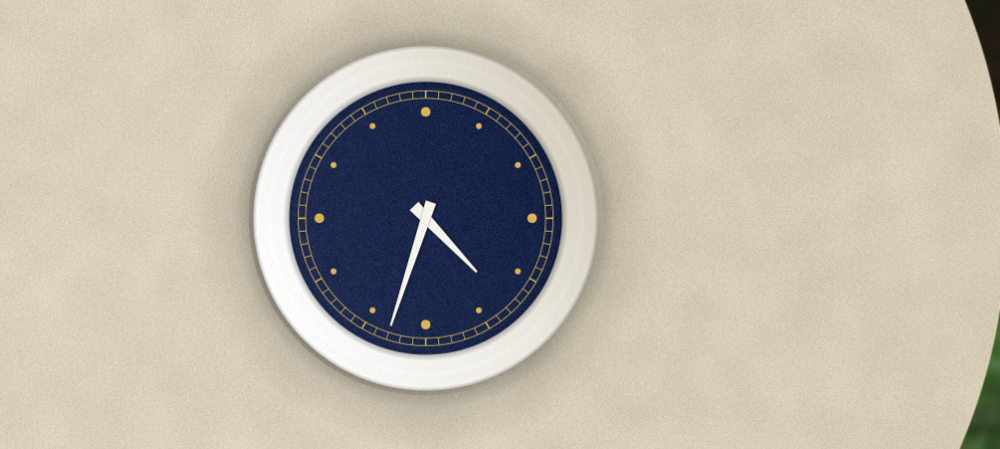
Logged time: 4 h 33 min
